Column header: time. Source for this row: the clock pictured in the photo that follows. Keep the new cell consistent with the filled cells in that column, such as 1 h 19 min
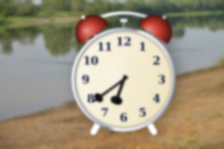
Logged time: 6 h 39 min
